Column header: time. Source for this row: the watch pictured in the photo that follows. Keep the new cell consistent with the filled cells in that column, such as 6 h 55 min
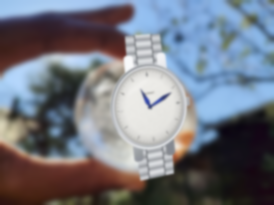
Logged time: 11 h 11 min
